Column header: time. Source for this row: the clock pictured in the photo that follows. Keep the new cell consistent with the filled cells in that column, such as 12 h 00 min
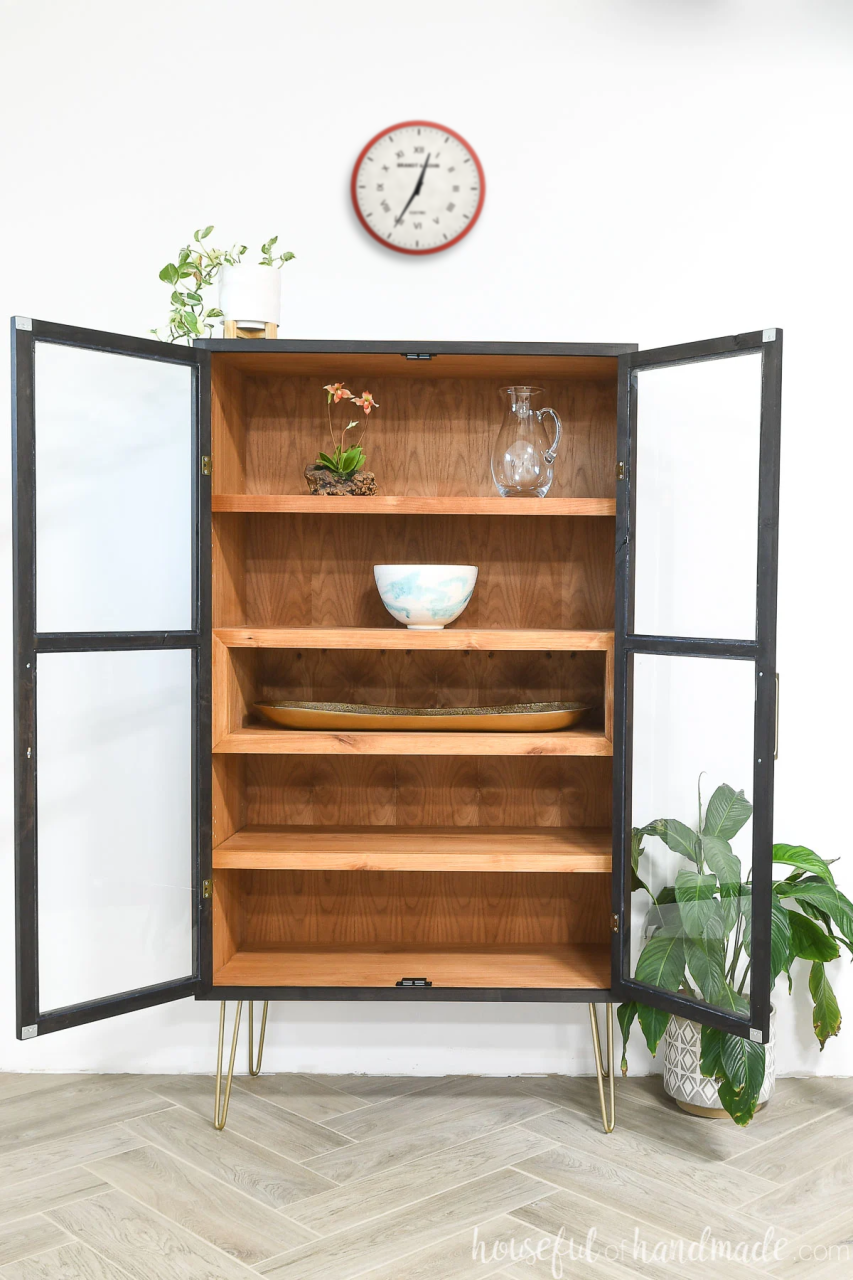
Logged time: 12 h 35 min
